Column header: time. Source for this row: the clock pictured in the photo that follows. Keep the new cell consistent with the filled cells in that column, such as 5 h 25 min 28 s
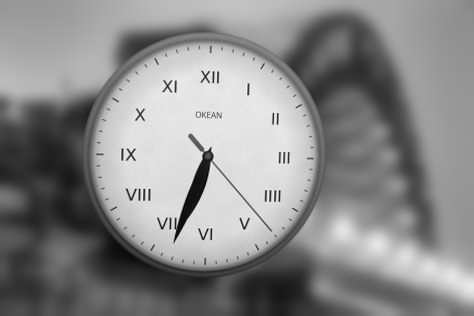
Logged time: 6 h 33 min 23 s
